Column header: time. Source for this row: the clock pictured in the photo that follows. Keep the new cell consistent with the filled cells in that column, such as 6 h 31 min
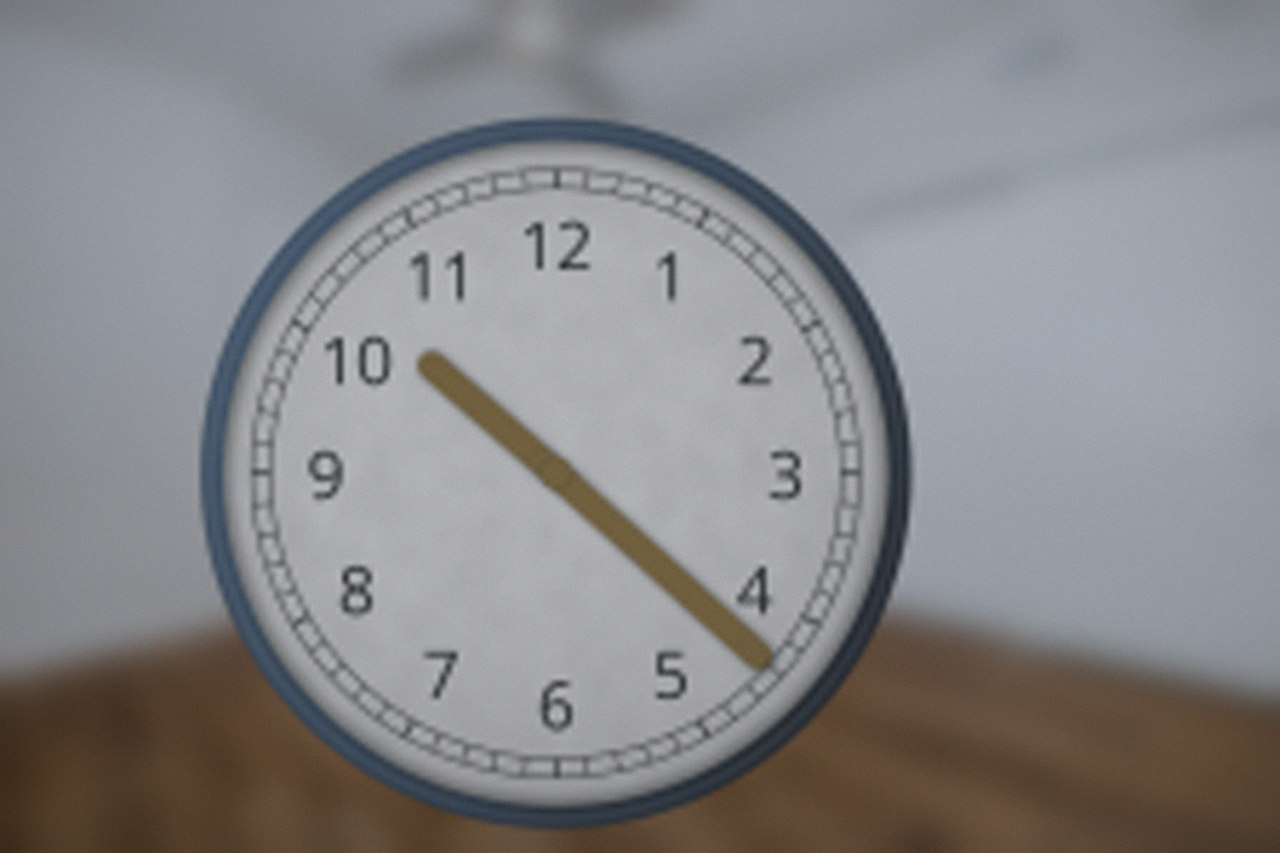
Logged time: 10 h 22 min
